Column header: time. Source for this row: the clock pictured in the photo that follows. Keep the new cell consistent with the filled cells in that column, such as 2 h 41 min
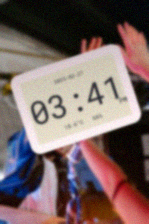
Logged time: 3 h 41 min
